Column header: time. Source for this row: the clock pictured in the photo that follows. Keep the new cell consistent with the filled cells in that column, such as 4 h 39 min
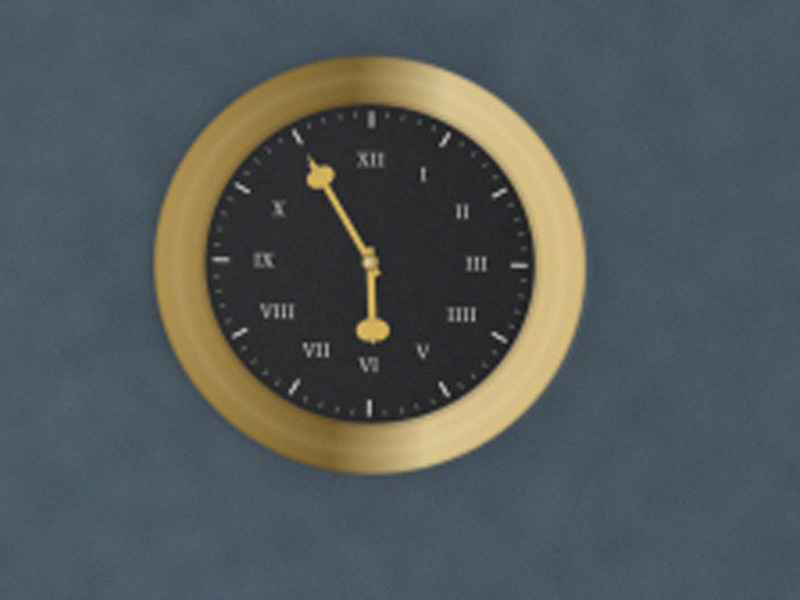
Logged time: 5 h 55 min
